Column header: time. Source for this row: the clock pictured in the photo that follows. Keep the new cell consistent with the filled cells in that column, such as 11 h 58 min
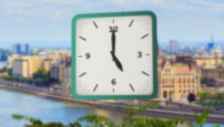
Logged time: 5 h 00 min
